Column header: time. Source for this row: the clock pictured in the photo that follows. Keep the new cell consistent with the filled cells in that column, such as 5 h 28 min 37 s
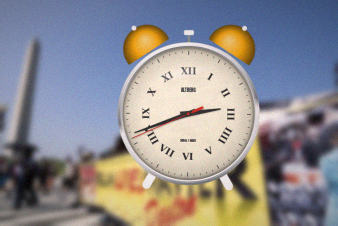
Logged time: 2 h 41 min 41 s
